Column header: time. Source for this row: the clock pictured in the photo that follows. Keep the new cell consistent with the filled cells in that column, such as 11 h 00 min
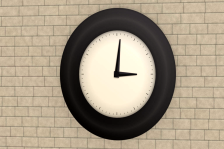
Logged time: 3 h 01 min
